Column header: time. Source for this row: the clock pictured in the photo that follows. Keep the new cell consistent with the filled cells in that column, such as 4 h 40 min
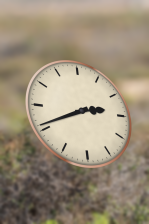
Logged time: 2 h 41 min
